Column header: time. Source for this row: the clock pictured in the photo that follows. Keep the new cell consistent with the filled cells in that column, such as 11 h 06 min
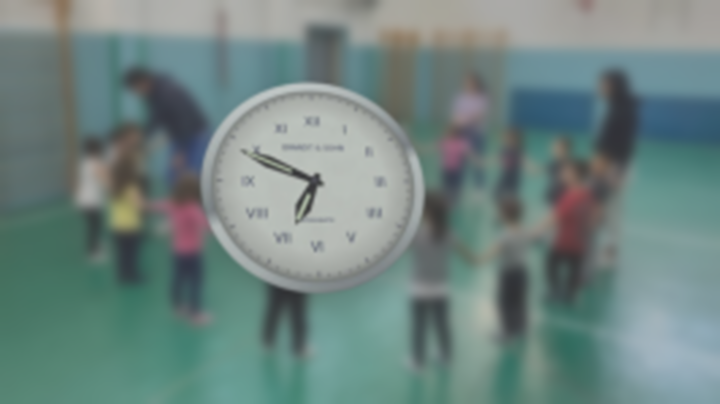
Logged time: 6 h 49 min
